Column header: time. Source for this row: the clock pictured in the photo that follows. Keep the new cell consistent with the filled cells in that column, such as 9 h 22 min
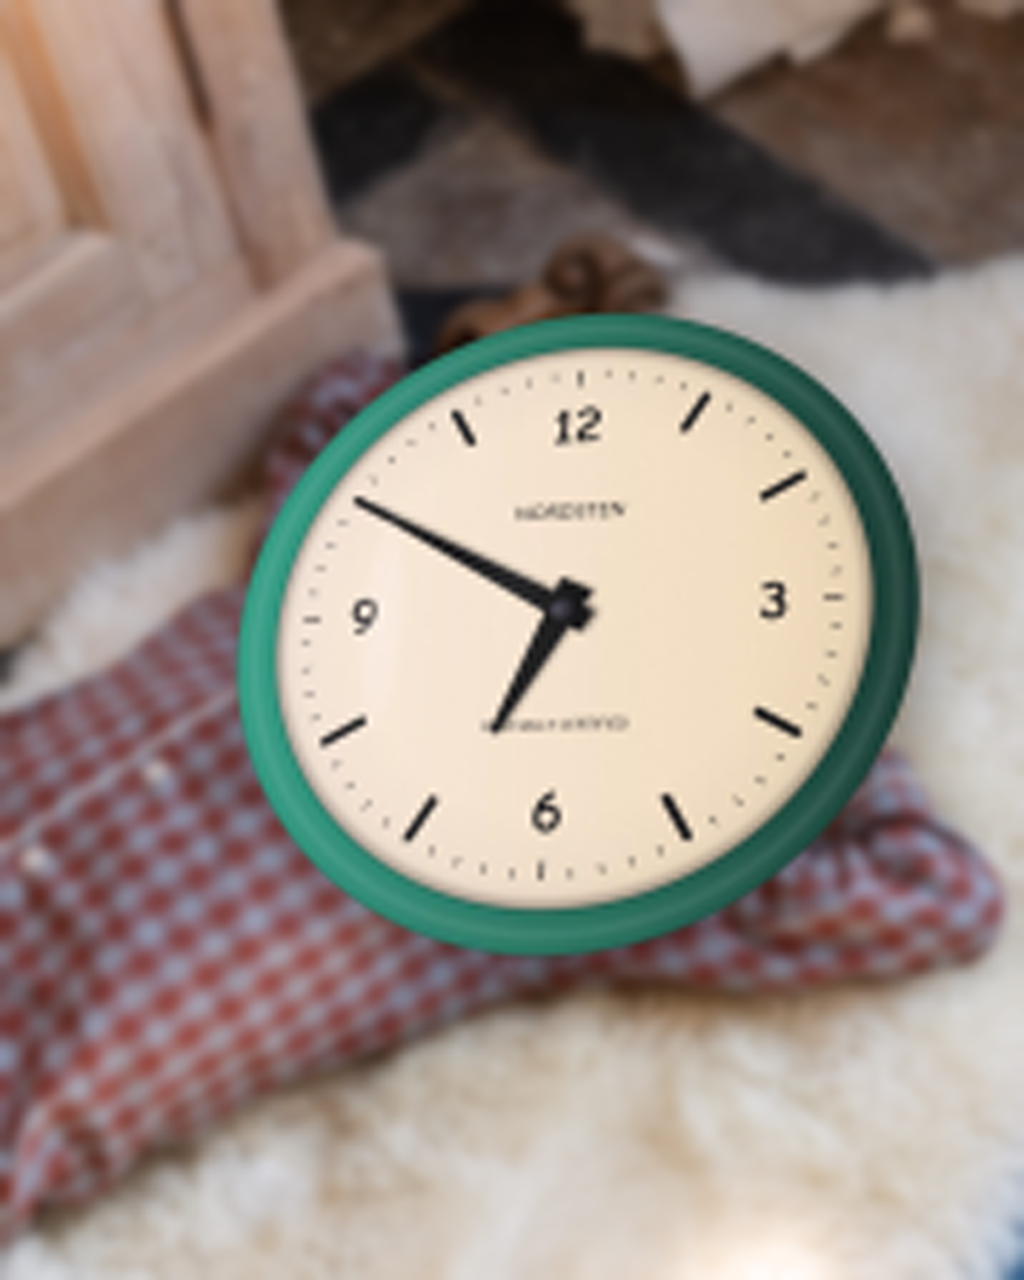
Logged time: 6 h 50 min
